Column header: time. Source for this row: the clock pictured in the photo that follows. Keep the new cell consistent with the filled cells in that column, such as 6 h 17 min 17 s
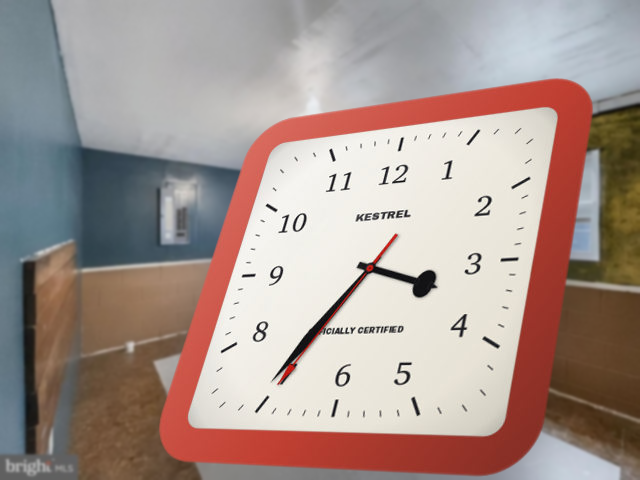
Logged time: 3 h 35 min 35 s
